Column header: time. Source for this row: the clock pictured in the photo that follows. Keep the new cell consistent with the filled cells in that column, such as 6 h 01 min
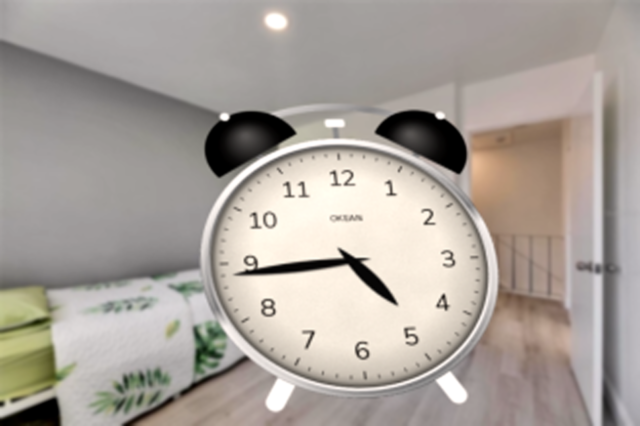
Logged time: 4 h 44 min
